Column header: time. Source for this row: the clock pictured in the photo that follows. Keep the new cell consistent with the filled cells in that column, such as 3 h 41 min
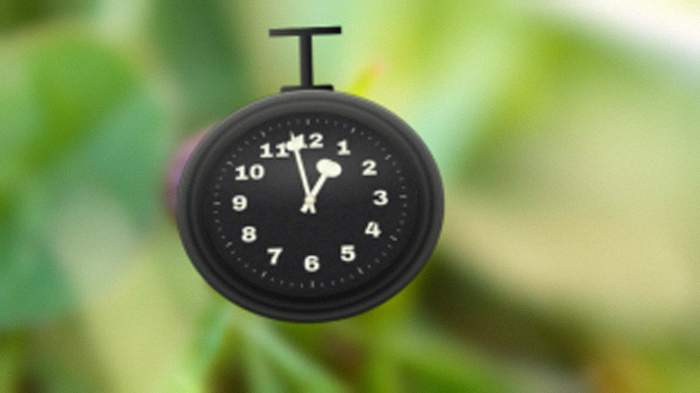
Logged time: 12 h 58 min
